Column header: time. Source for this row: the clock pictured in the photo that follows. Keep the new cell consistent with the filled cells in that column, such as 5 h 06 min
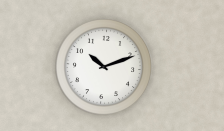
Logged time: 10 h 11 min
